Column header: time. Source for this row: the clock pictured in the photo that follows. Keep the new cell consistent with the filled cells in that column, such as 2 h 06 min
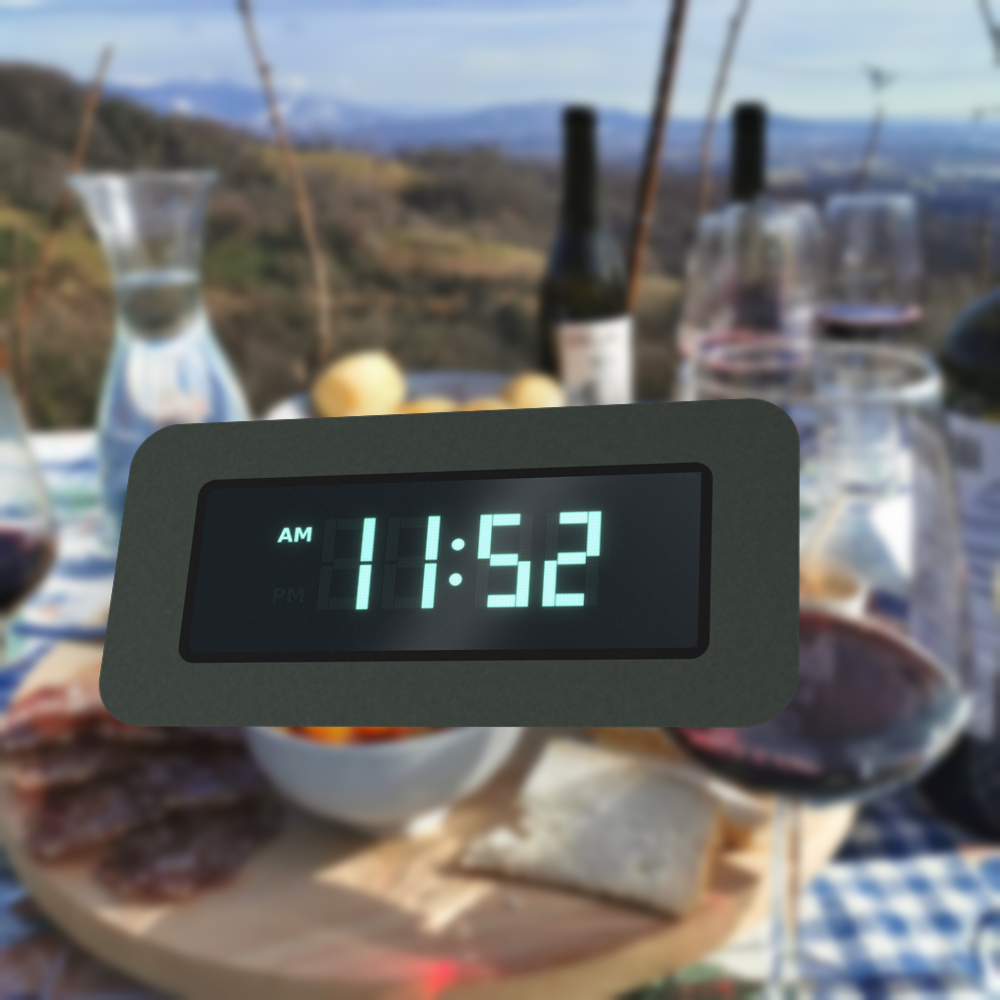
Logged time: 11 h 52 min
